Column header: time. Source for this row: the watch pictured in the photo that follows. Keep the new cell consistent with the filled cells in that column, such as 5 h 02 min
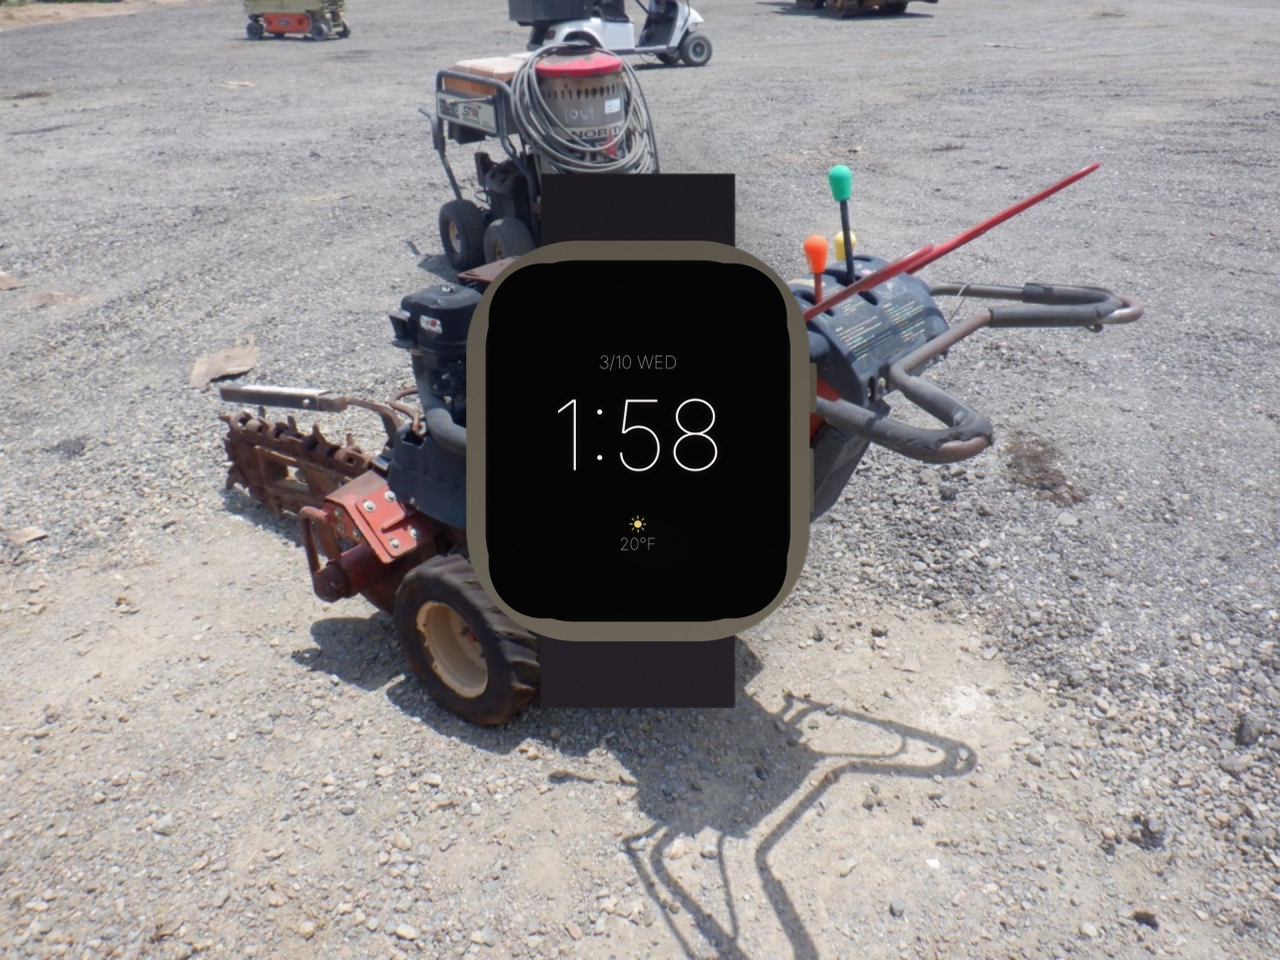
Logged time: 1 h 58 min
